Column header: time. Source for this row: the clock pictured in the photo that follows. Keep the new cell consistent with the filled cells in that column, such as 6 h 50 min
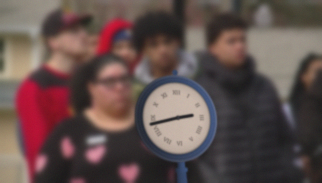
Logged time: 2 h 43 min
